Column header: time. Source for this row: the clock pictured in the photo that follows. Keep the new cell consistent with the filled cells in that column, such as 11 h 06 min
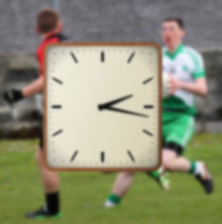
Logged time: 2 h 17 min
